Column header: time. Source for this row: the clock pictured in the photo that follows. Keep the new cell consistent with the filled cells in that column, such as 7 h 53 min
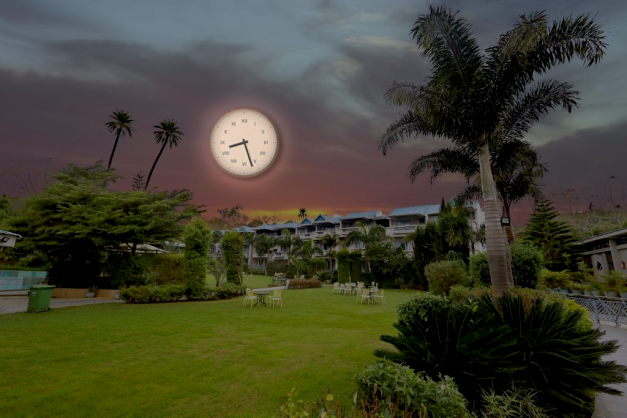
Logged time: 8 h 27 min
